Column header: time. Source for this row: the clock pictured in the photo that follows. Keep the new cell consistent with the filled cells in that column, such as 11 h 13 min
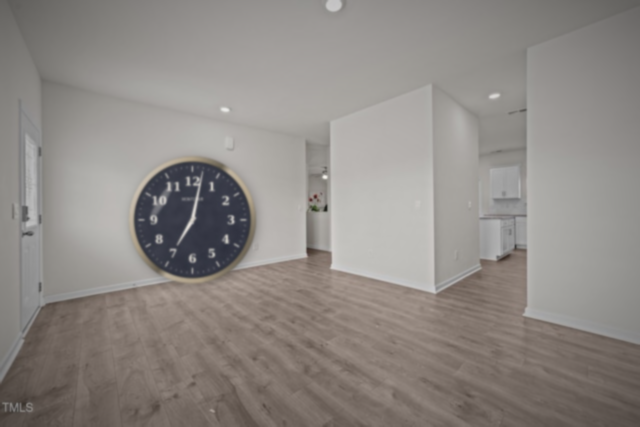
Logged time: 7 h 02 min
